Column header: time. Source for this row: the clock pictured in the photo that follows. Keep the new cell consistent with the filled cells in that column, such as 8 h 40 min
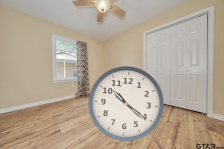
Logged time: 10 h 21 min
